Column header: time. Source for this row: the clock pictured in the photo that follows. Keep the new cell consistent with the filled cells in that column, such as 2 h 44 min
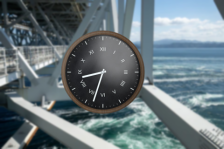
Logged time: 8 h 33 min
